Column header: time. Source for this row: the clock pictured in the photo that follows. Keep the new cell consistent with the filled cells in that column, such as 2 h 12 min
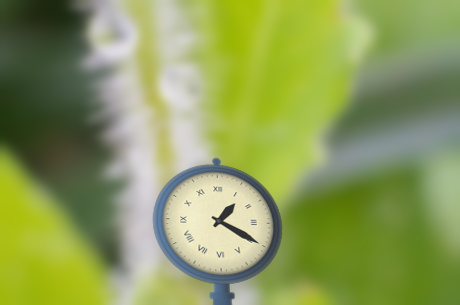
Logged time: 1 h 20 min
